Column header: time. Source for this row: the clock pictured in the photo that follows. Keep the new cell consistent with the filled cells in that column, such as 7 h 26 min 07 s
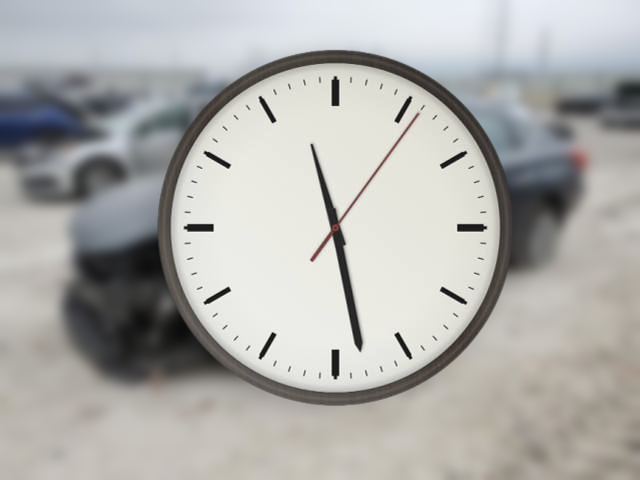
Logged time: 11 h 28 min 06 s
